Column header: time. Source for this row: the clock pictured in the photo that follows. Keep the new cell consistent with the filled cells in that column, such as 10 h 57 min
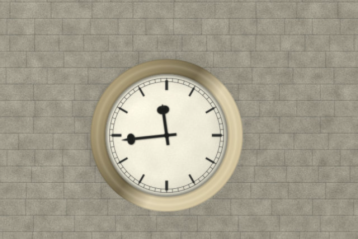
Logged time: 11 h 44 min
